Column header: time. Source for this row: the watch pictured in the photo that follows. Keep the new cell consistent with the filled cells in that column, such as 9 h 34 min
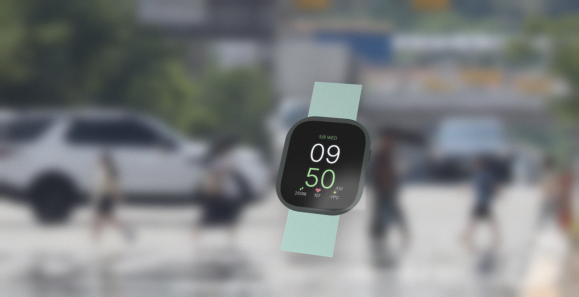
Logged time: 9 h 50 min
